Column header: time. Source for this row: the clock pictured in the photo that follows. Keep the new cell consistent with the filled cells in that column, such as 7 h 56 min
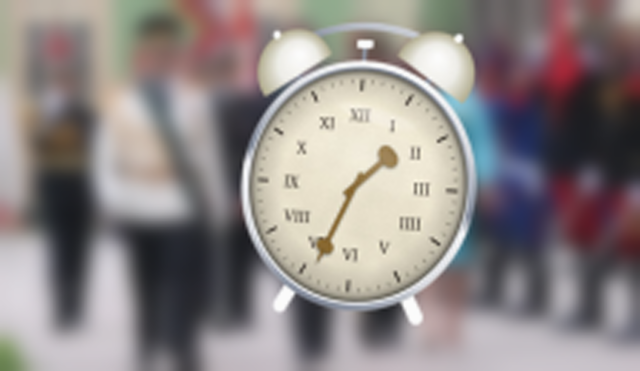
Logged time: 1 h 34 min
